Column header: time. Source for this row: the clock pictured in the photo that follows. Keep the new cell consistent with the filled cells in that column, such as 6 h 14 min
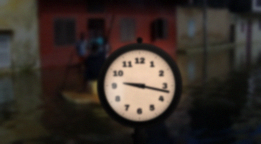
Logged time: 9 h 17 min
